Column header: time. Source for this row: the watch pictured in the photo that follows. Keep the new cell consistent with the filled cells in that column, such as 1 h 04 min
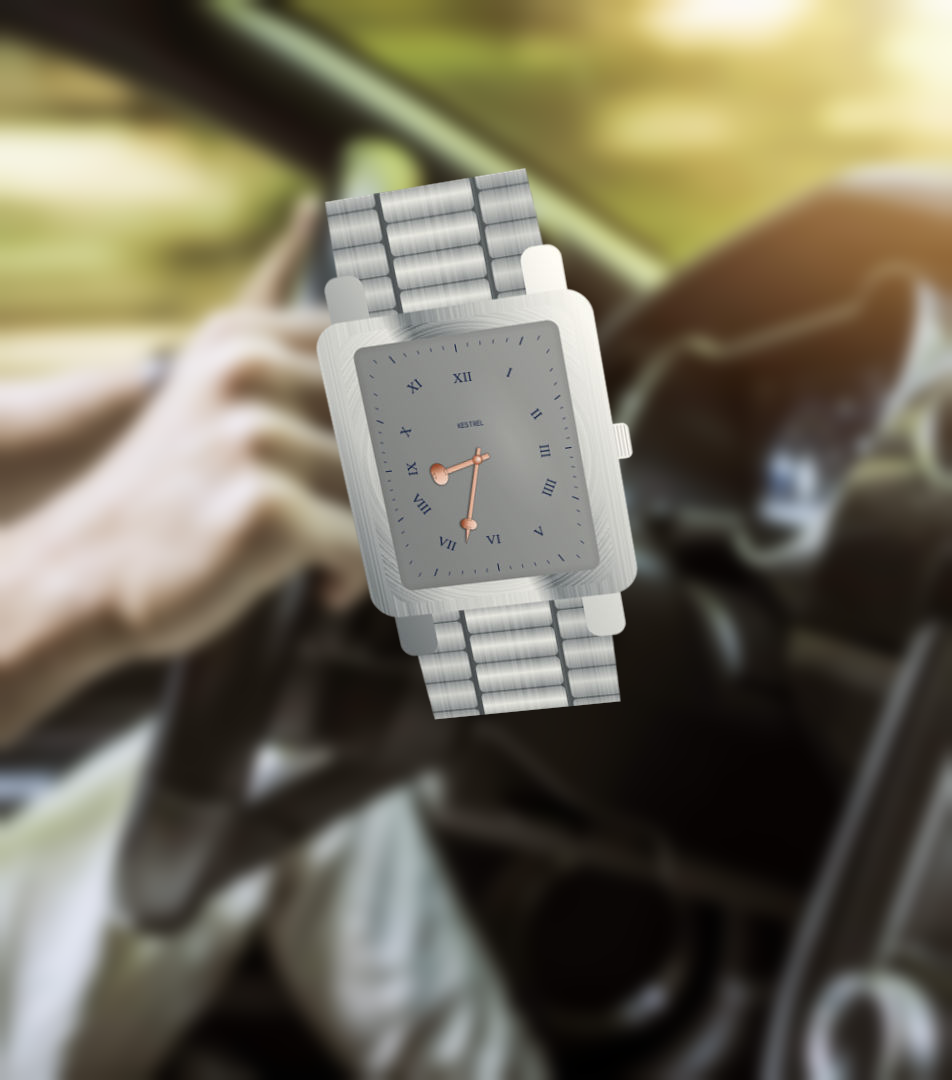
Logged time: 8 h 33 min
